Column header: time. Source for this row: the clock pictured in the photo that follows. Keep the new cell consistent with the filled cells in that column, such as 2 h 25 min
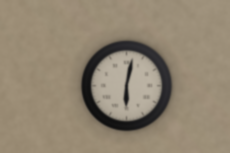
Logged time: 6 h 02 min
